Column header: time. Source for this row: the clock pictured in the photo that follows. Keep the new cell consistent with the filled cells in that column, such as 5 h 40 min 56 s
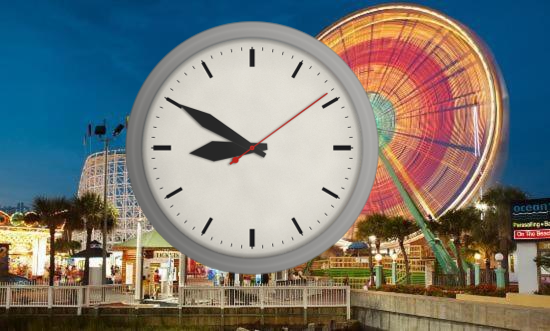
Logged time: 8 h 50 min 09 s
